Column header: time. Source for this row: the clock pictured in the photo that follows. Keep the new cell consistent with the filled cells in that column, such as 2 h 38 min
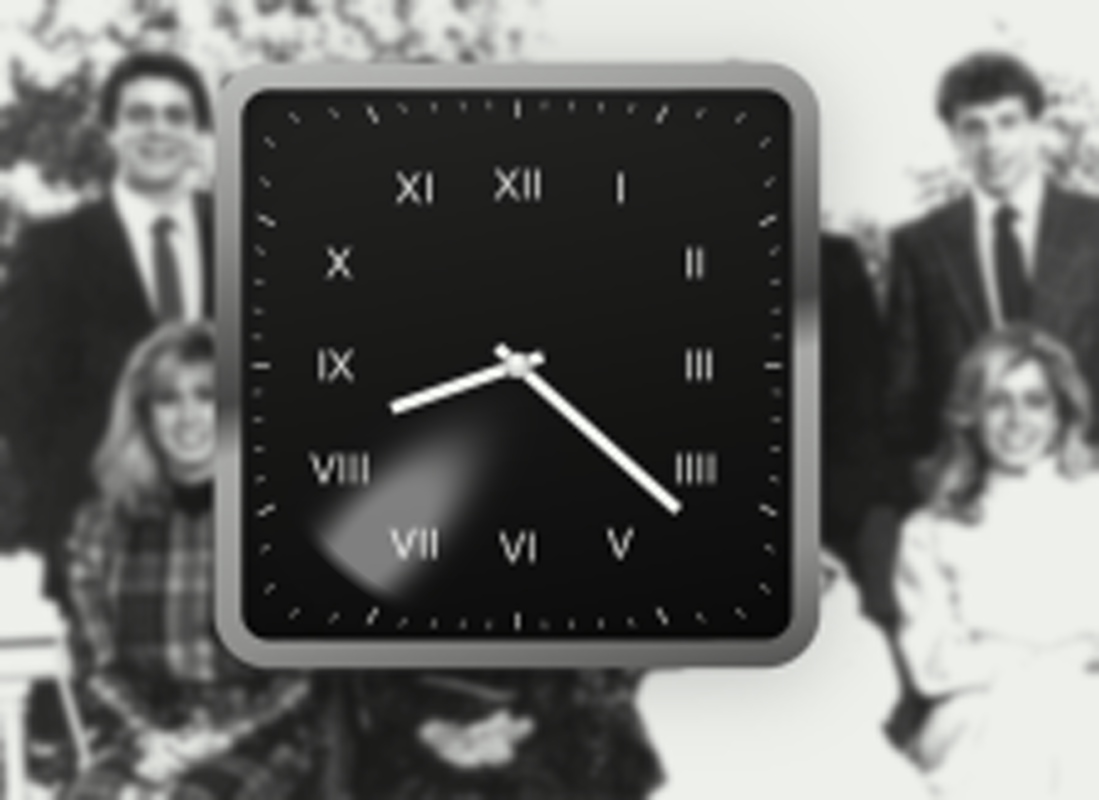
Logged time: 8 h 22 min
